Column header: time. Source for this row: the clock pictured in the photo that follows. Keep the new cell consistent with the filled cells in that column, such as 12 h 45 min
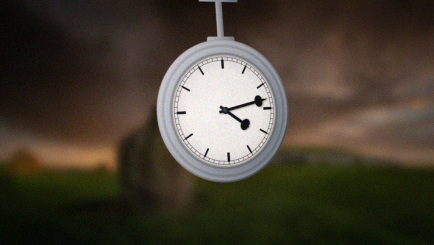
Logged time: 4 h 13 min
